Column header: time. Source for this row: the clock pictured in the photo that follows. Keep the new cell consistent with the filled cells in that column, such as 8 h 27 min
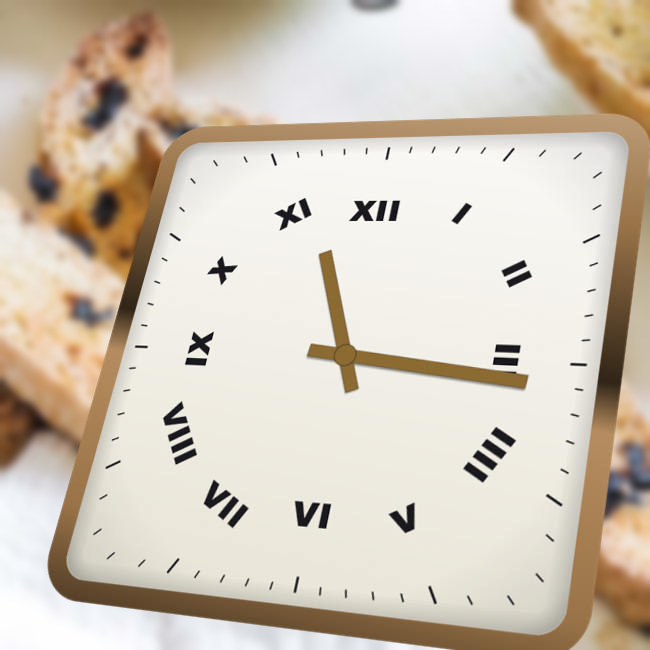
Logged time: 11 h 16 min
